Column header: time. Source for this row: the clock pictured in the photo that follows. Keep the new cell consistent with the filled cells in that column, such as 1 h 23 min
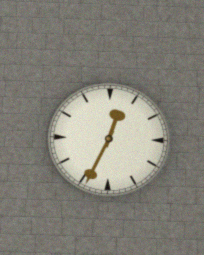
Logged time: 12 h 34 min
